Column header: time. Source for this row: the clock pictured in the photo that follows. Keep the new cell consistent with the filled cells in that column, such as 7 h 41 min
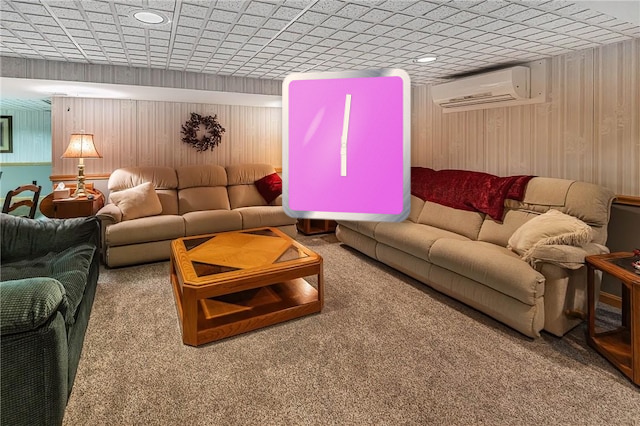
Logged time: 6 h 01 min
